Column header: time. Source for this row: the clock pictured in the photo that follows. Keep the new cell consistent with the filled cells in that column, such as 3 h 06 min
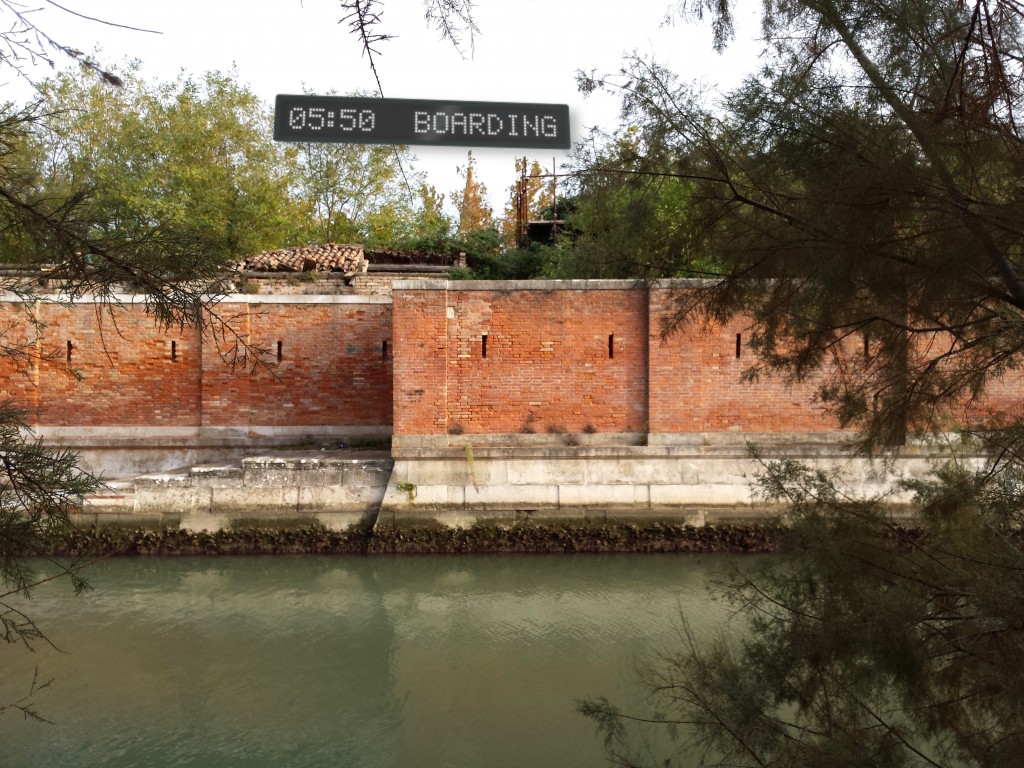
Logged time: 5 h 50 min
